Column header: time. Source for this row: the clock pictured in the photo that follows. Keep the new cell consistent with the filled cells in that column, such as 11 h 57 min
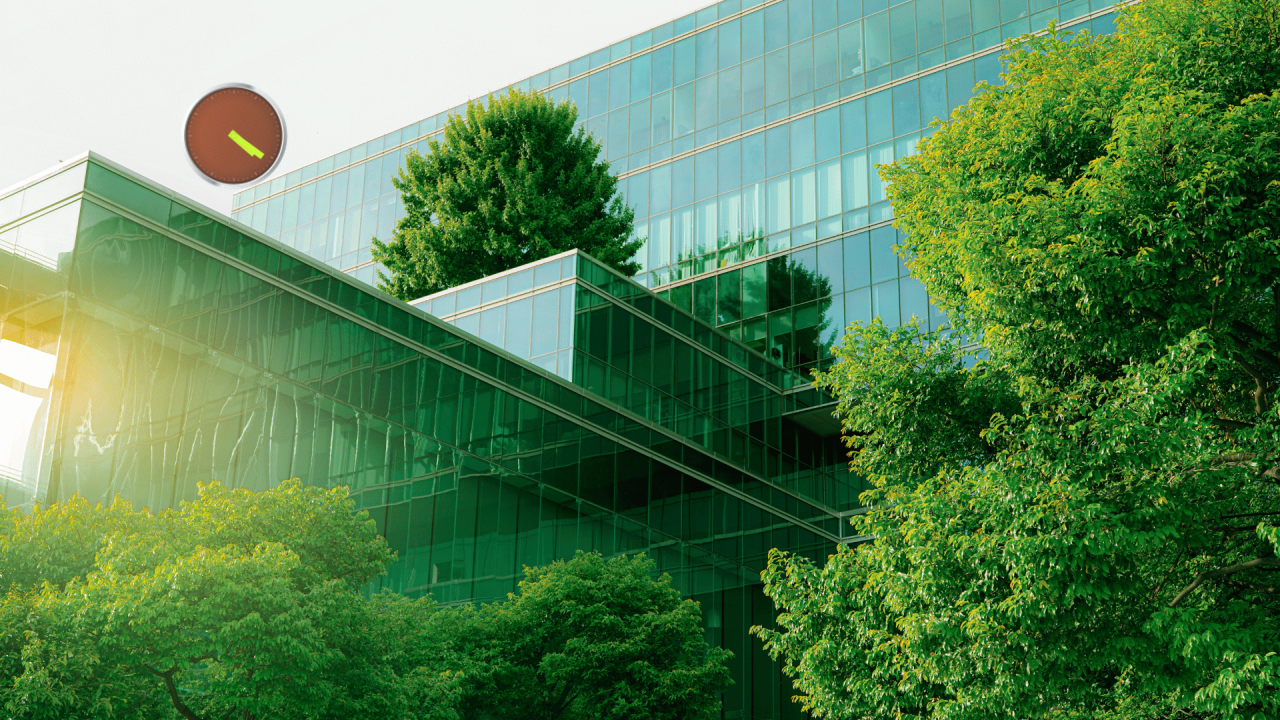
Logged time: 4 h 21 min
